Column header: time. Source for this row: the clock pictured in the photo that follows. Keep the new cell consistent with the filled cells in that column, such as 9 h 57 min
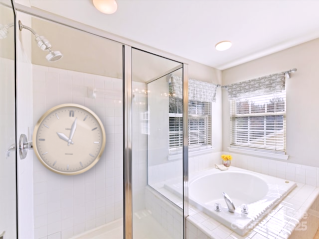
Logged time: 10 h 02 min
